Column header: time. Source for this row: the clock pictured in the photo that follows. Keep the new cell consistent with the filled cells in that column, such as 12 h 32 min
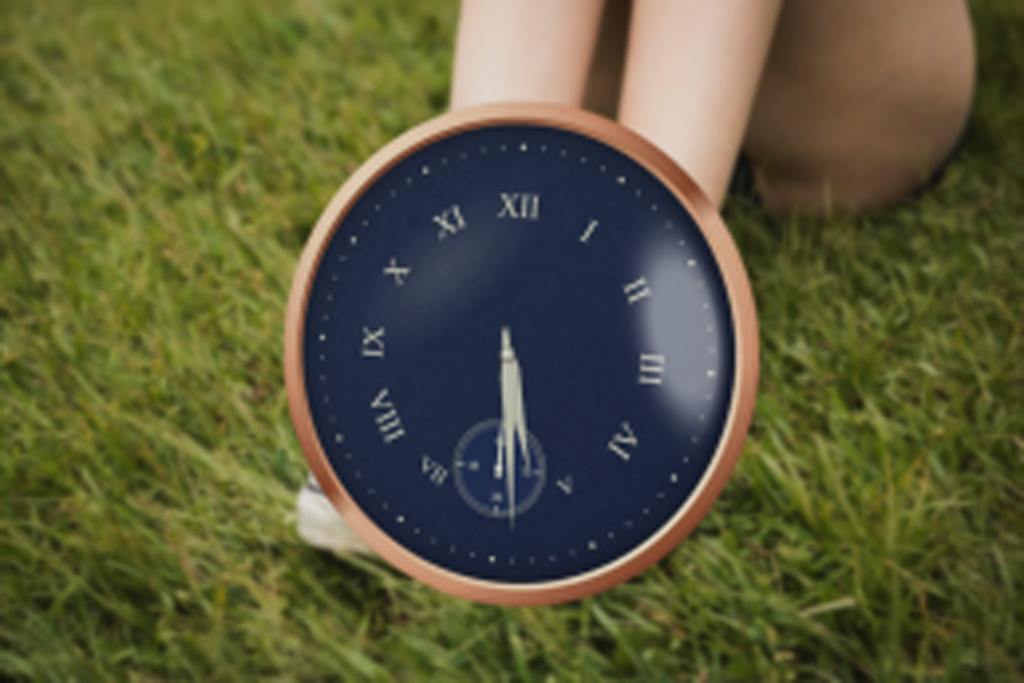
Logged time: 5 h 29 min
